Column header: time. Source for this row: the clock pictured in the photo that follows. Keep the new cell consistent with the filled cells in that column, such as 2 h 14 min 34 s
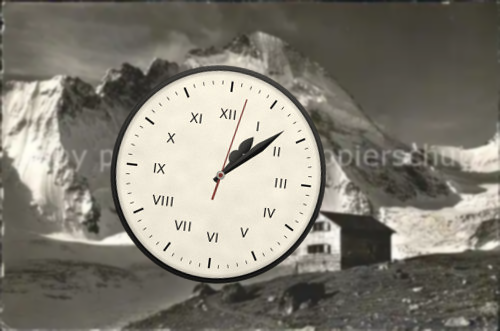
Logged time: 1 h 08 min 02 s
